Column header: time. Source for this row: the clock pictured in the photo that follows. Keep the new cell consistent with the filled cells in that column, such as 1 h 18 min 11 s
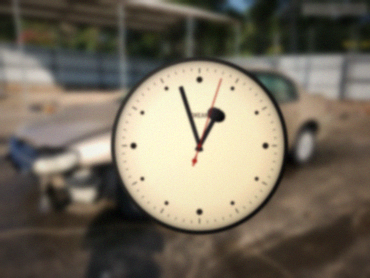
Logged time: 12 h 57 min 03 s
